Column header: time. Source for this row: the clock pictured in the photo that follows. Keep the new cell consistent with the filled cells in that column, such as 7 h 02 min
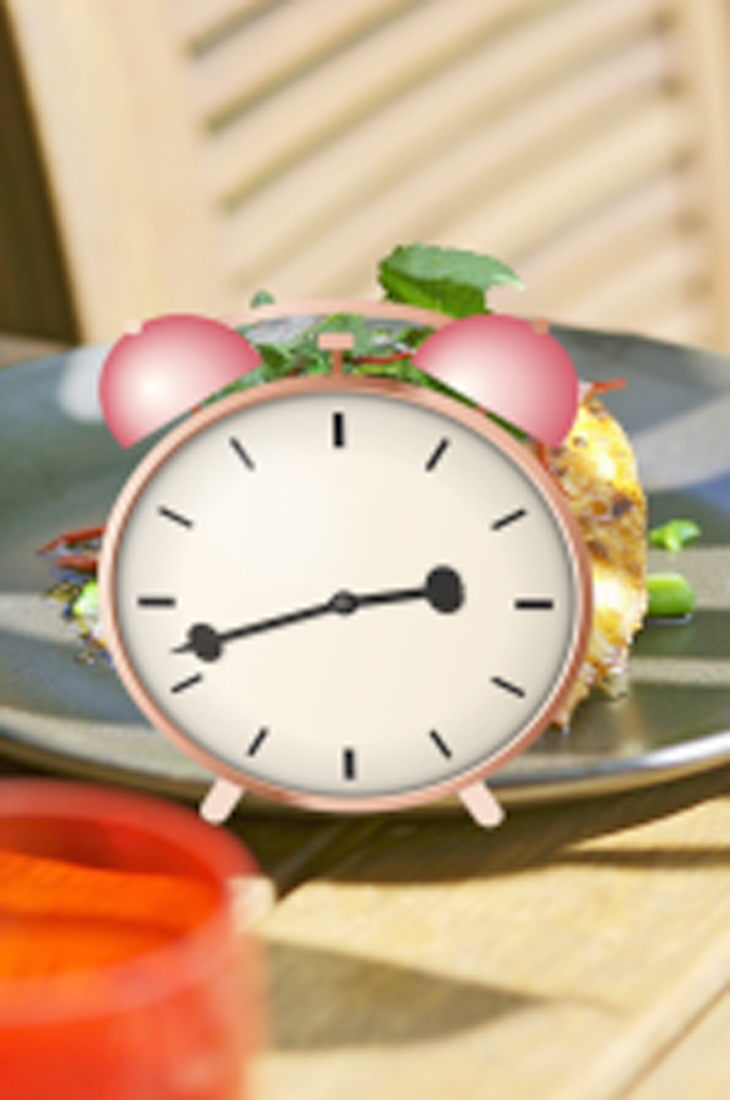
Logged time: 2 h 42 min
